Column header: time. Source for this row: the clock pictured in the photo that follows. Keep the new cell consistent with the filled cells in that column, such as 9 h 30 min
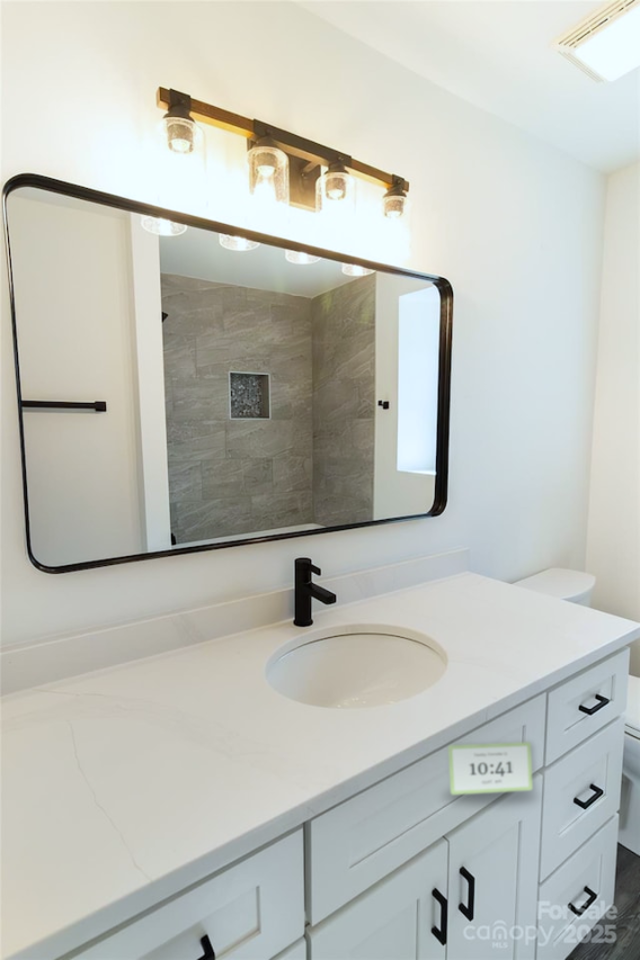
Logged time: 10 h 41 min
